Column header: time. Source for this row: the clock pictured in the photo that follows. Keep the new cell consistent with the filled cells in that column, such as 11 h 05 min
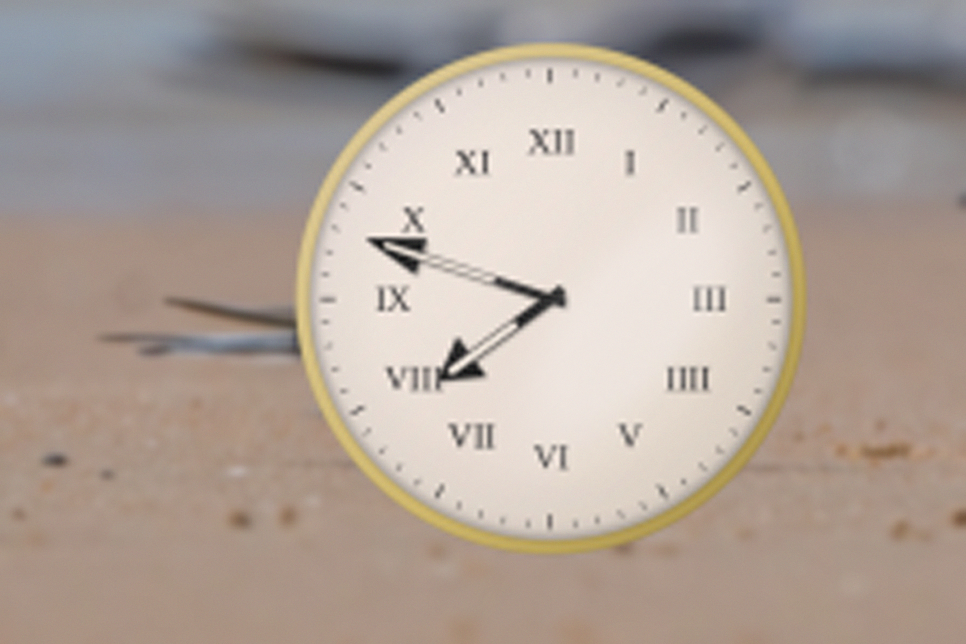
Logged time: 7 h 48 min
